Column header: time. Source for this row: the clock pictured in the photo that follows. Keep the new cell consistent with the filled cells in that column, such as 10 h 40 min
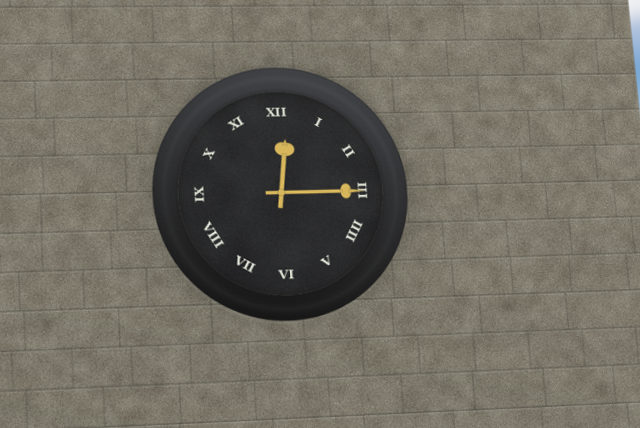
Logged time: 12 h 15 min
